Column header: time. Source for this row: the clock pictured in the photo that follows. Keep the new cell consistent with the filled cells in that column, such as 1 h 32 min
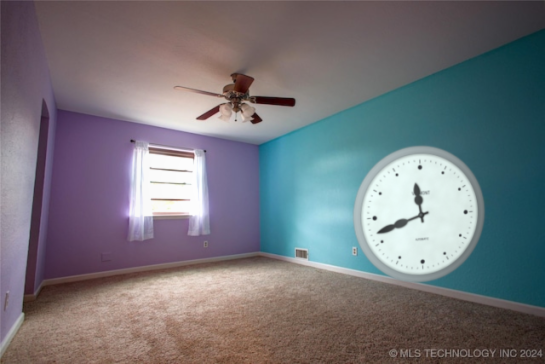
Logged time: 11 h 42 min
